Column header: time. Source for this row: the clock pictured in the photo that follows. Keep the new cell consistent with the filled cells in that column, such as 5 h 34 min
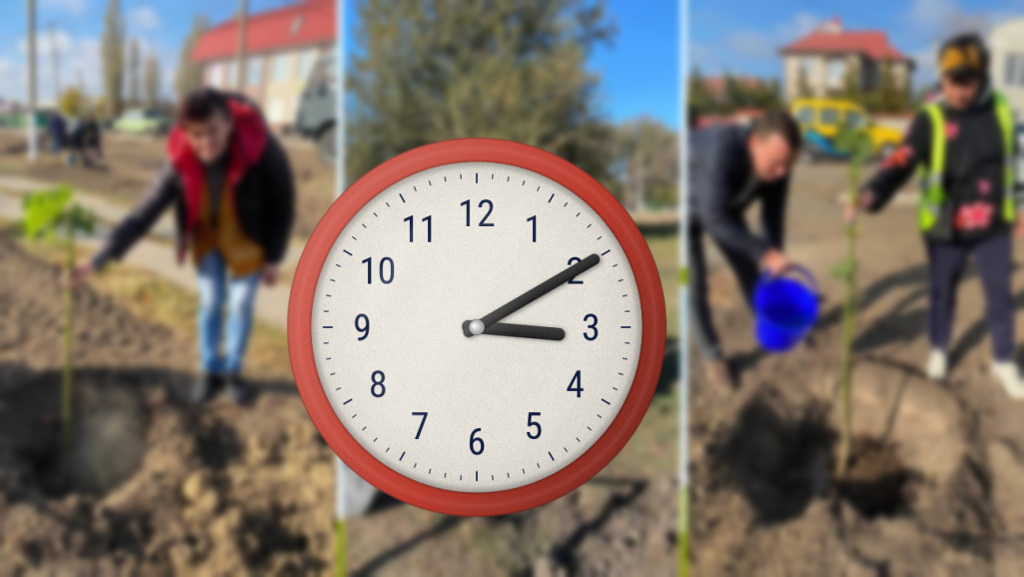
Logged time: 3 h 10 min
